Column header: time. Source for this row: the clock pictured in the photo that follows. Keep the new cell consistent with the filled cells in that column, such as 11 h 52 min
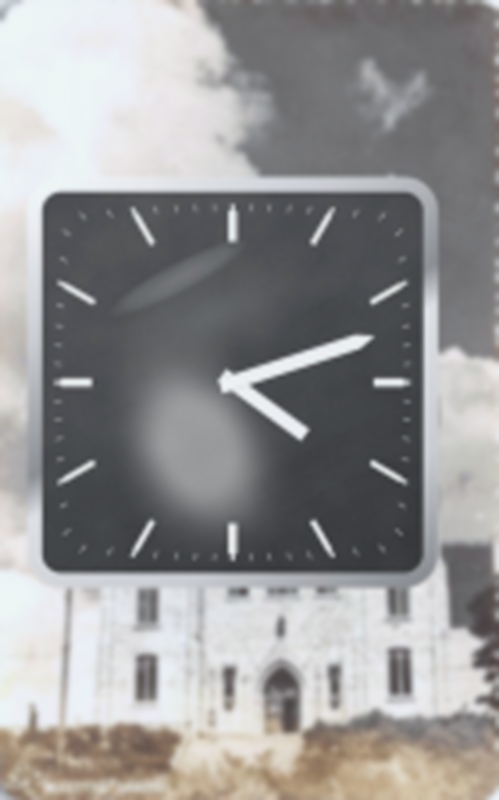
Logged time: 4 h 12 min
